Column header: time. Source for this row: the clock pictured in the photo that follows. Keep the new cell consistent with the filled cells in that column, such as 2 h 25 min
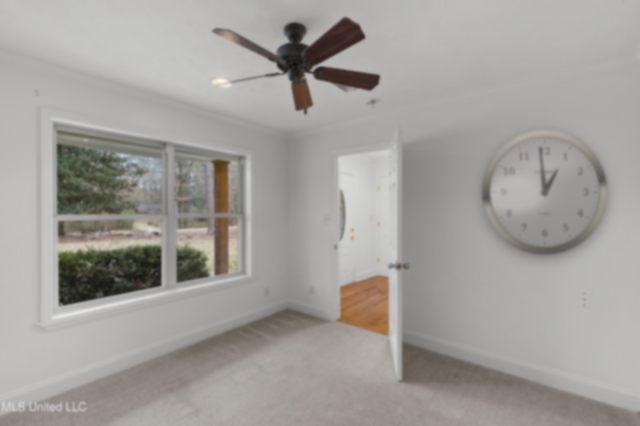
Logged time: 12 h 59 min
